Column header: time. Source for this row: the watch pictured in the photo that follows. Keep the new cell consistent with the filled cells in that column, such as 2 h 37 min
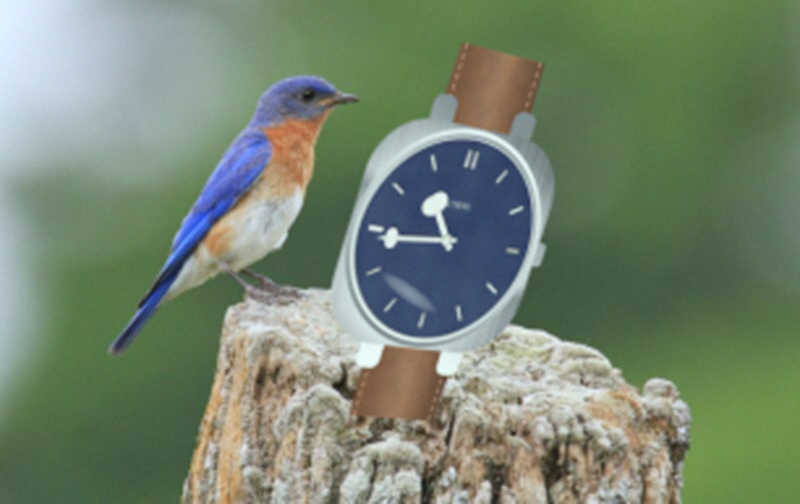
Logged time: 10 h 44 min
